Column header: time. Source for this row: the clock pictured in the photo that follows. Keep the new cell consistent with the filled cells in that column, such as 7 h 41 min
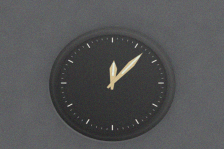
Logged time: 12 h 07 min
